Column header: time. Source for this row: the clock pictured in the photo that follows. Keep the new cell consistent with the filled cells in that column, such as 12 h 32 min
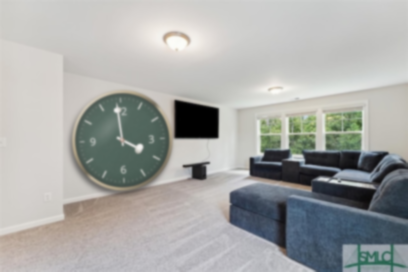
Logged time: 3 h 59 min
